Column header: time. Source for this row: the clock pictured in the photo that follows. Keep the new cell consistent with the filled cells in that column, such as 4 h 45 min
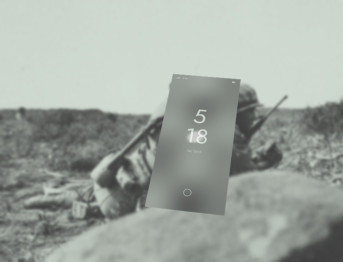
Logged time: 5 h 18 min
